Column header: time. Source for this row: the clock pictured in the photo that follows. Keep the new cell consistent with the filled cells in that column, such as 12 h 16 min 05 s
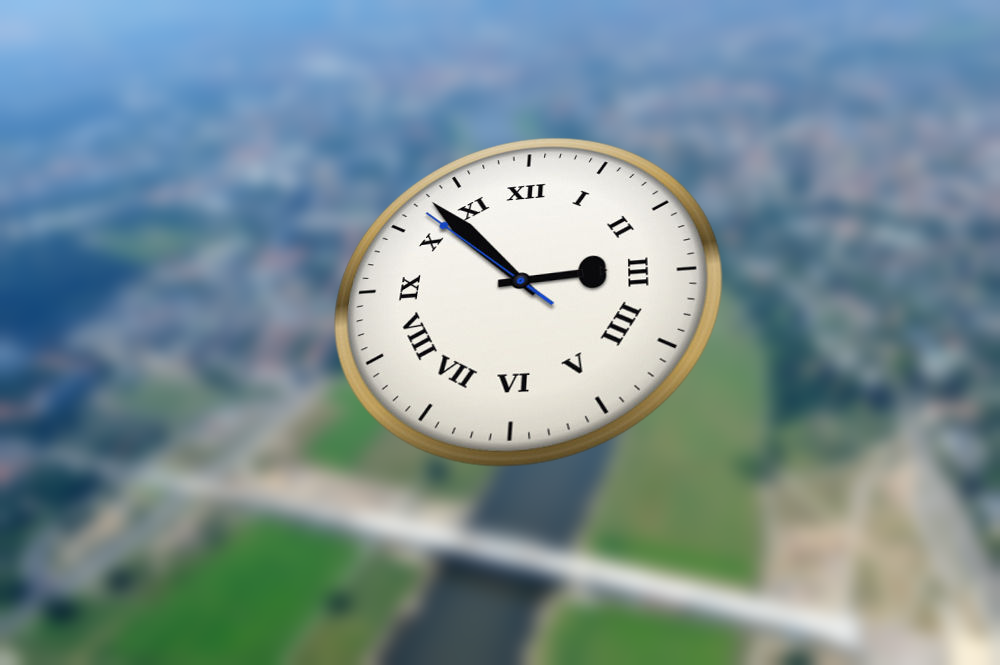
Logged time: 2 h 52 min 52 s
